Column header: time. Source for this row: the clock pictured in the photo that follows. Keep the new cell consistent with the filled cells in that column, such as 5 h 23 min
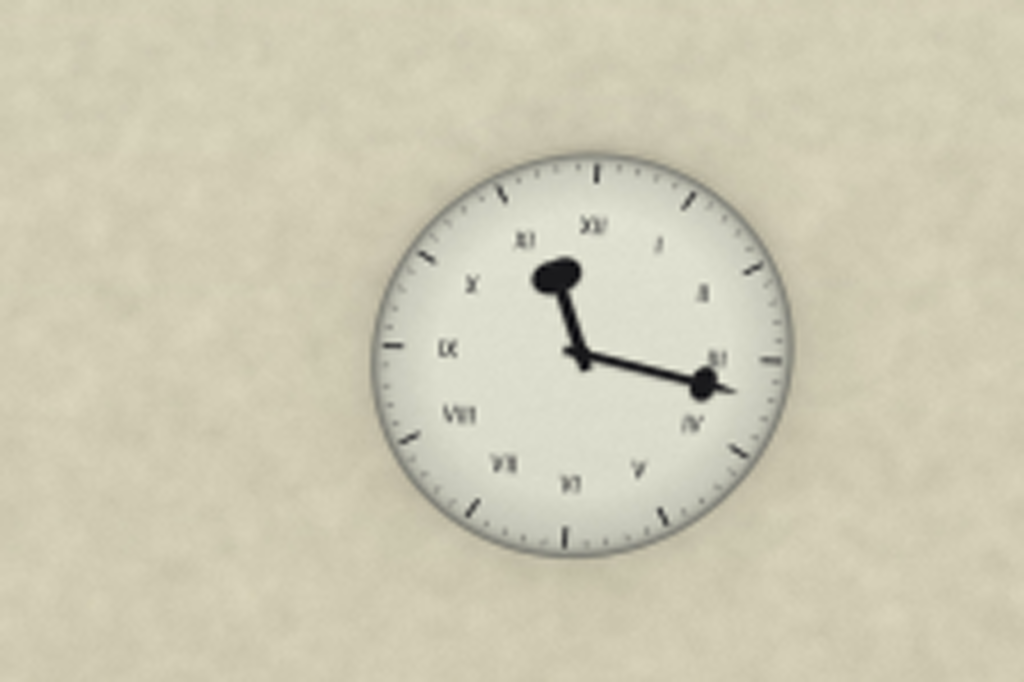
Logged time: 11 h 17 min
